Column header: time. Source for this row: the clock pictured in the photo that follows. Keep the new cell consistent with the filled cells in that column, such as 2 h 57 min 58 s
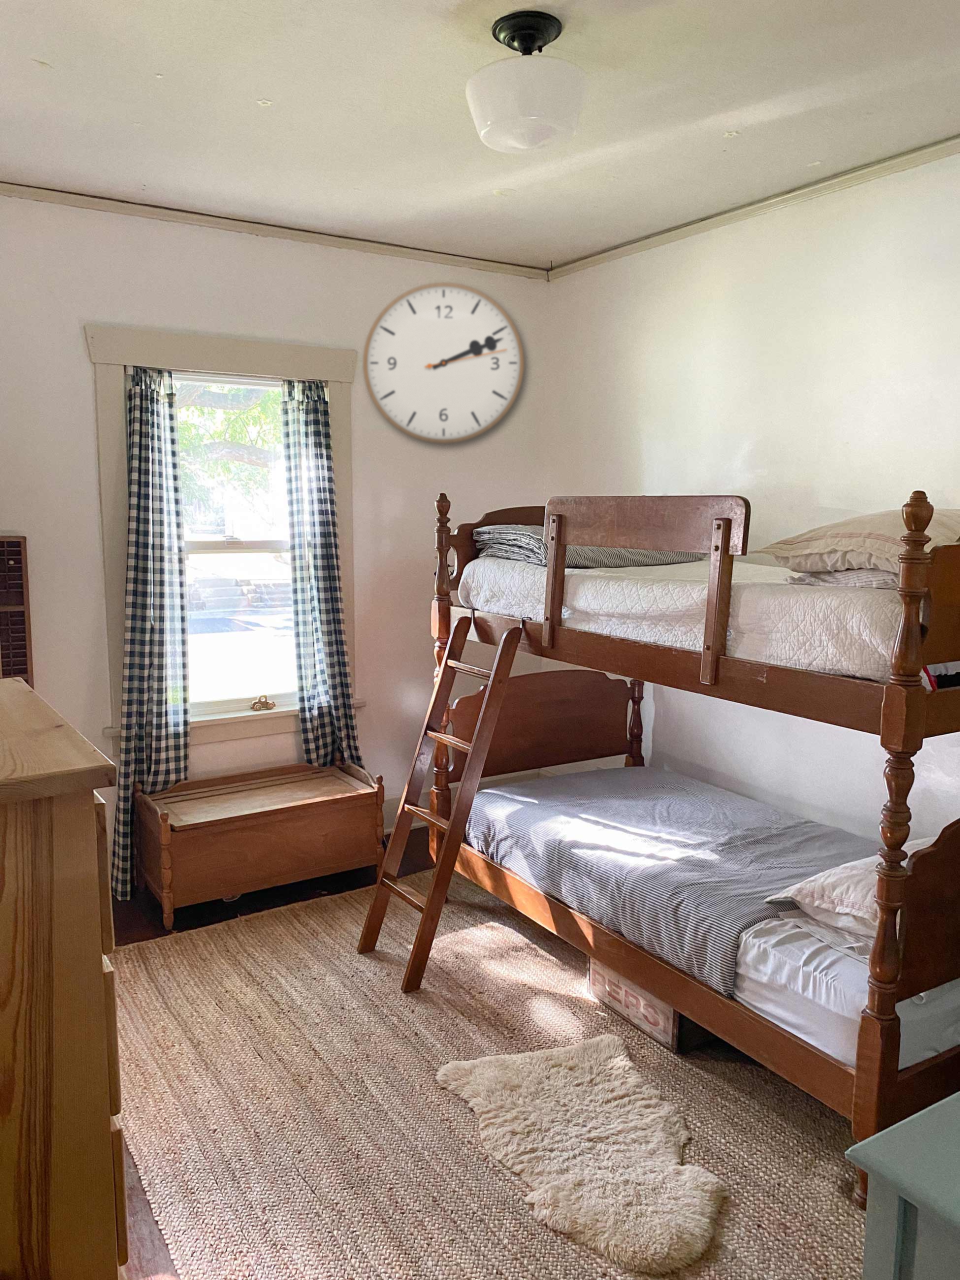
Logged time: 2 h 11 min 13 s
